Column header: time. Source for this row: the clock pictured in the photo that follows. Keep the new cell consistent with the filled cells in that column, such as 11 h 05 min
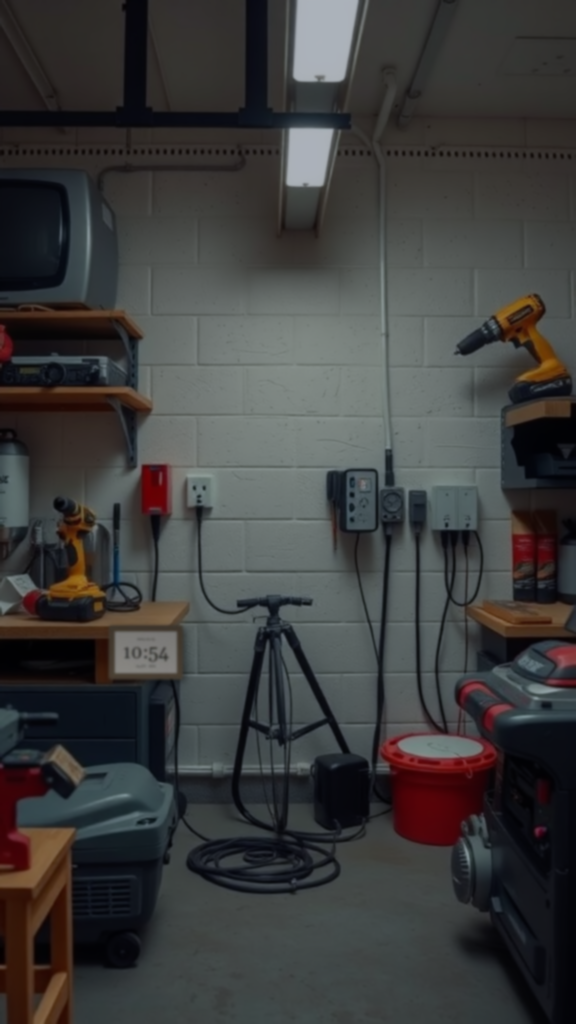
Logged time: 10 h 54 min
